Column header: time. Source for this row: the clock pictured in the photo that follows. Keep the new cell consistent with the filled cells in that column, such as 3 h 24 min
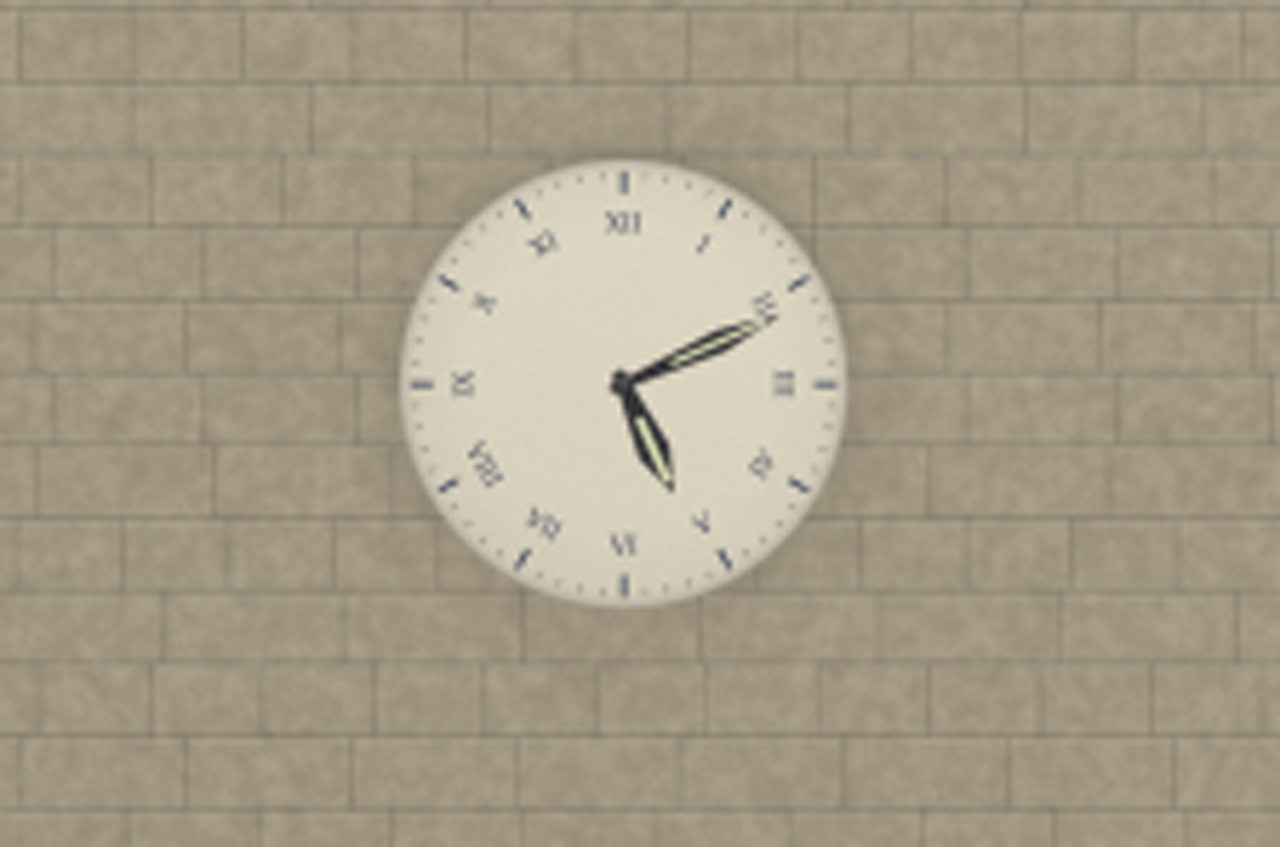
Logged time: 5 h 11 min
